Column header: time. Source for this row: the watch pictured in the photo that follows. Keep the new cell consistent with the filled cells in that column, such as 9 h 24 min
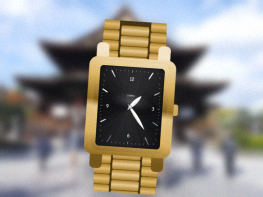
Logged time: 1 h 24 min
